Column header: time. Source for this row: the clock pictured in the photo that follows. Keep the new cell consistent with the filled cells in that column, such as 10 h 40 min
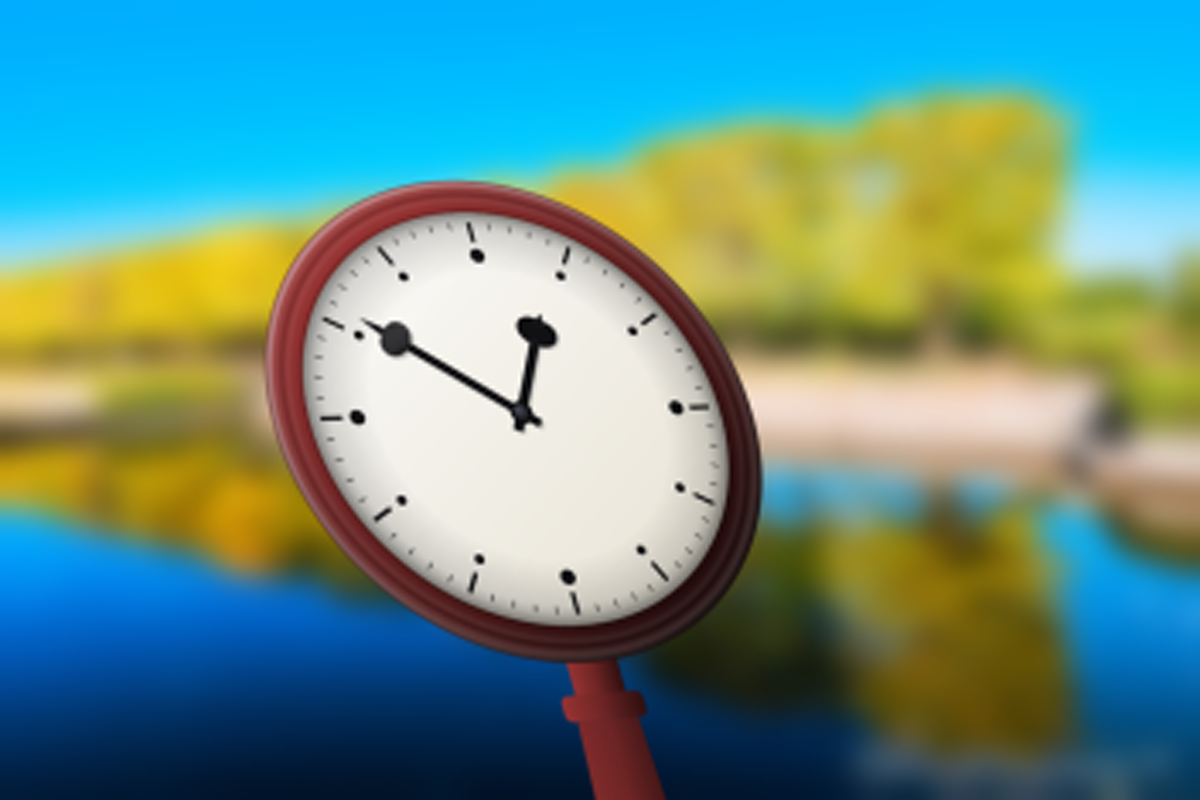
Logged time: 12 h 51 min
